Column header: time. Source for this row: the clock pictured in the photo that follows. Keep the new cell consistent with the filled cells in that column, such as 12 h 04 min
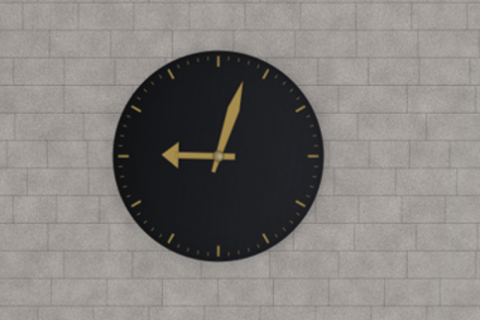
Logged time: 9 h 03 min
